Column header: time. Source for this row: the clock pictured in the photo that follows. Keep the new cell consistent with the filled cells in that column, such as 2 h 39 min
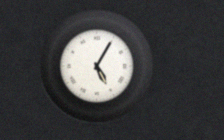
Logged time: 5 h 05 min
